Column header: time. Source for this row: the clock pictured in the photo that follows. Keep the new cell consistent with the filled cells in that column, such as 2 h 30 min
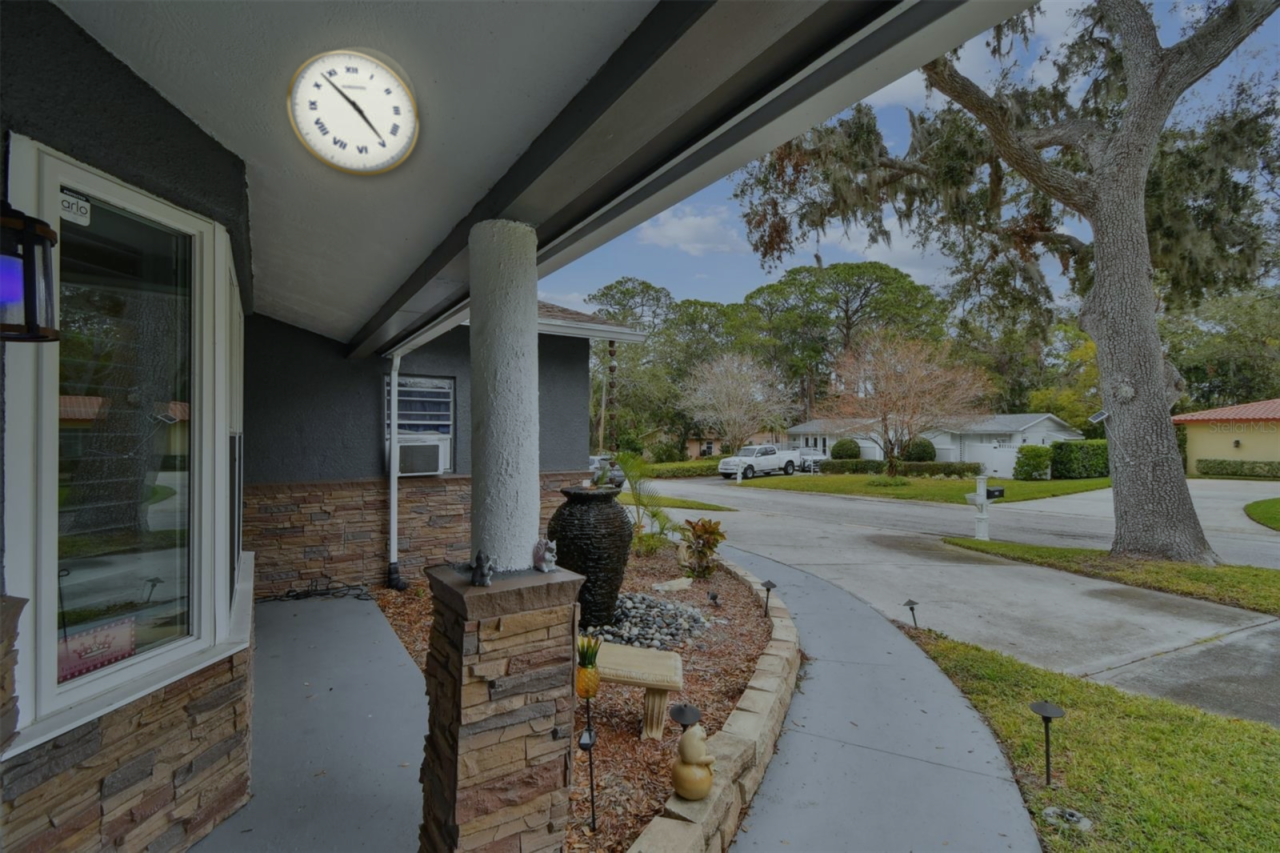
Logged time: 4 h 53 min
